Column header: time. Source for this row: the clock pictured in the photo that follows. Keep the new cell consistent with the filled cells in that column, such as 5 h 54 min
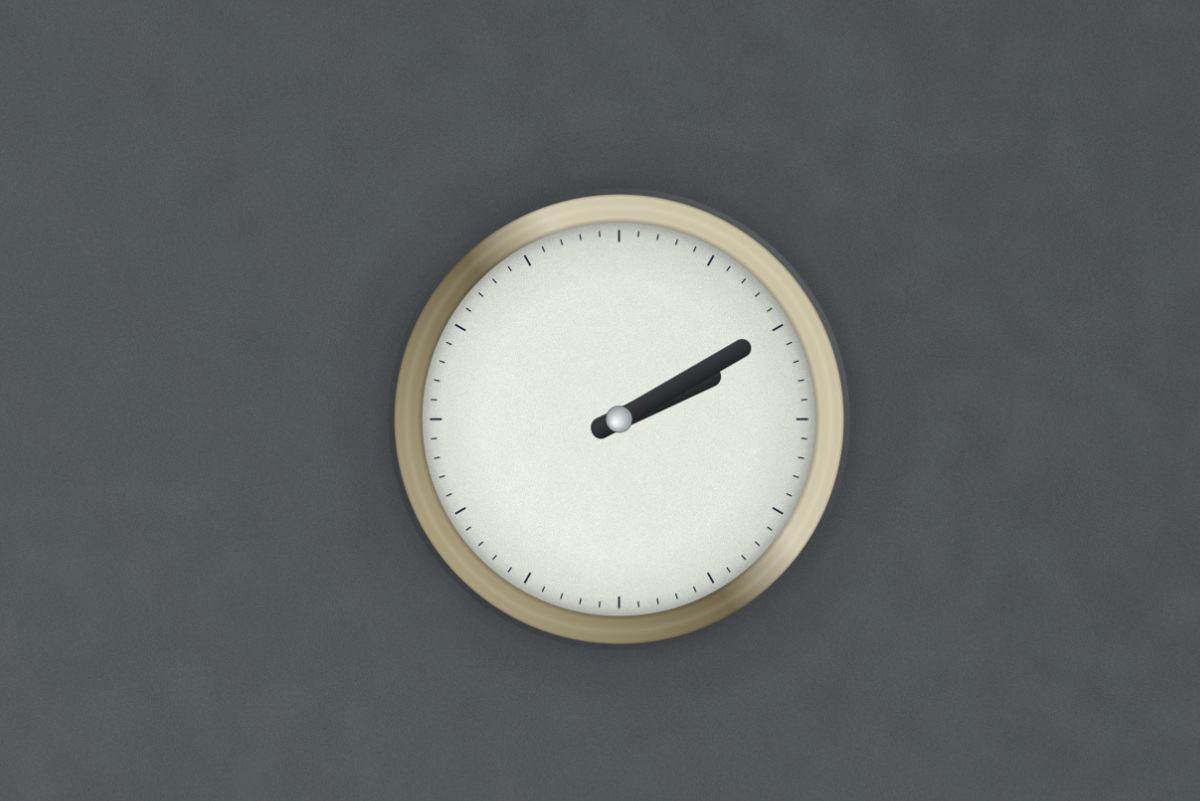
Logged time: 2 h 10 min
